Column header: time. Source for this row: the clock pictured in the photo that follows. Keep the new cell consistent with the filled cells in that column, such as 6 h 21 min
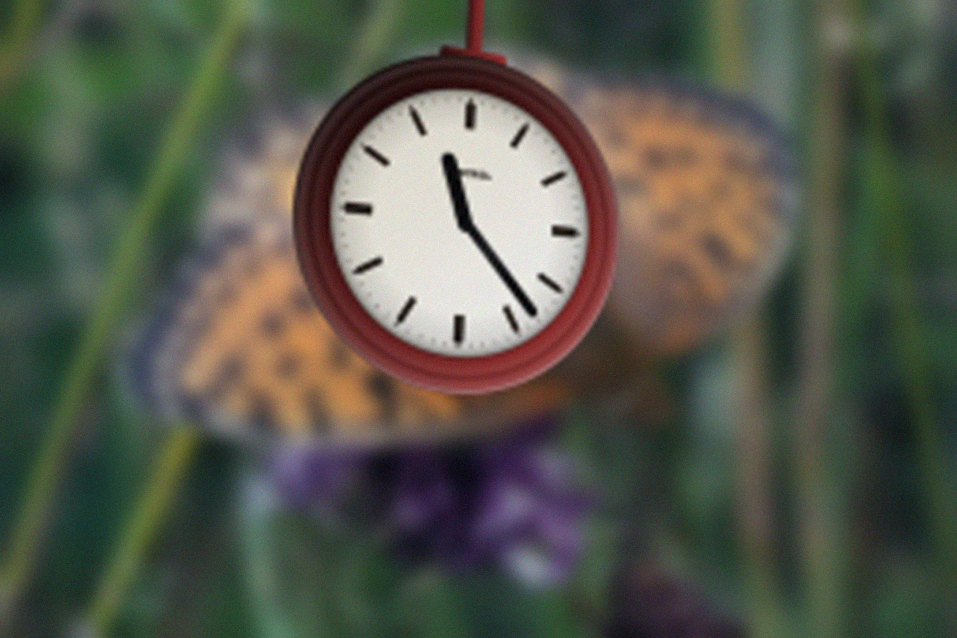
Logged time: 11 h 23 min
